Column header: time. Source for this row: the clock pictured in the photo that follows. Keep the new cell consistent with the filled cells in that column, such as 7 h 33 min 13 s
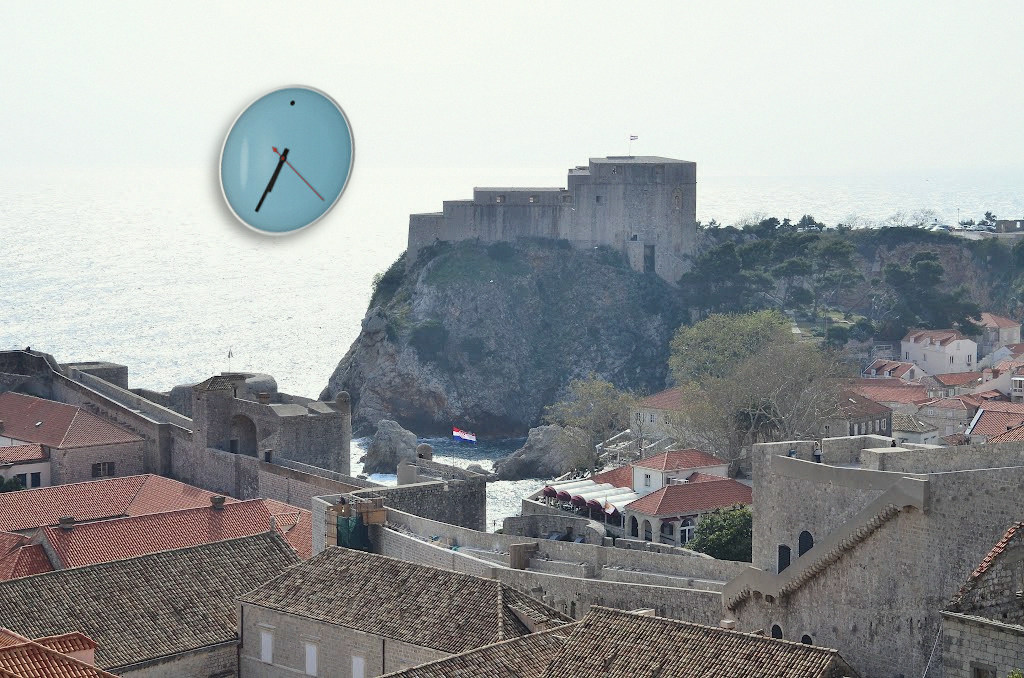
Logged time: 6 h 33 min 21 s
